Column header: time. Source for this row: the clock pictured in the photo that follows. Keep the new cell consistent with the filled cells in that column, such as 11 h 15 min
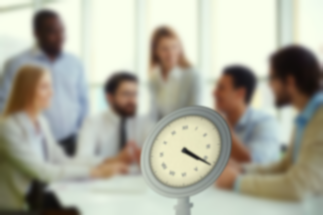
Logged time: 4 h 21 min
